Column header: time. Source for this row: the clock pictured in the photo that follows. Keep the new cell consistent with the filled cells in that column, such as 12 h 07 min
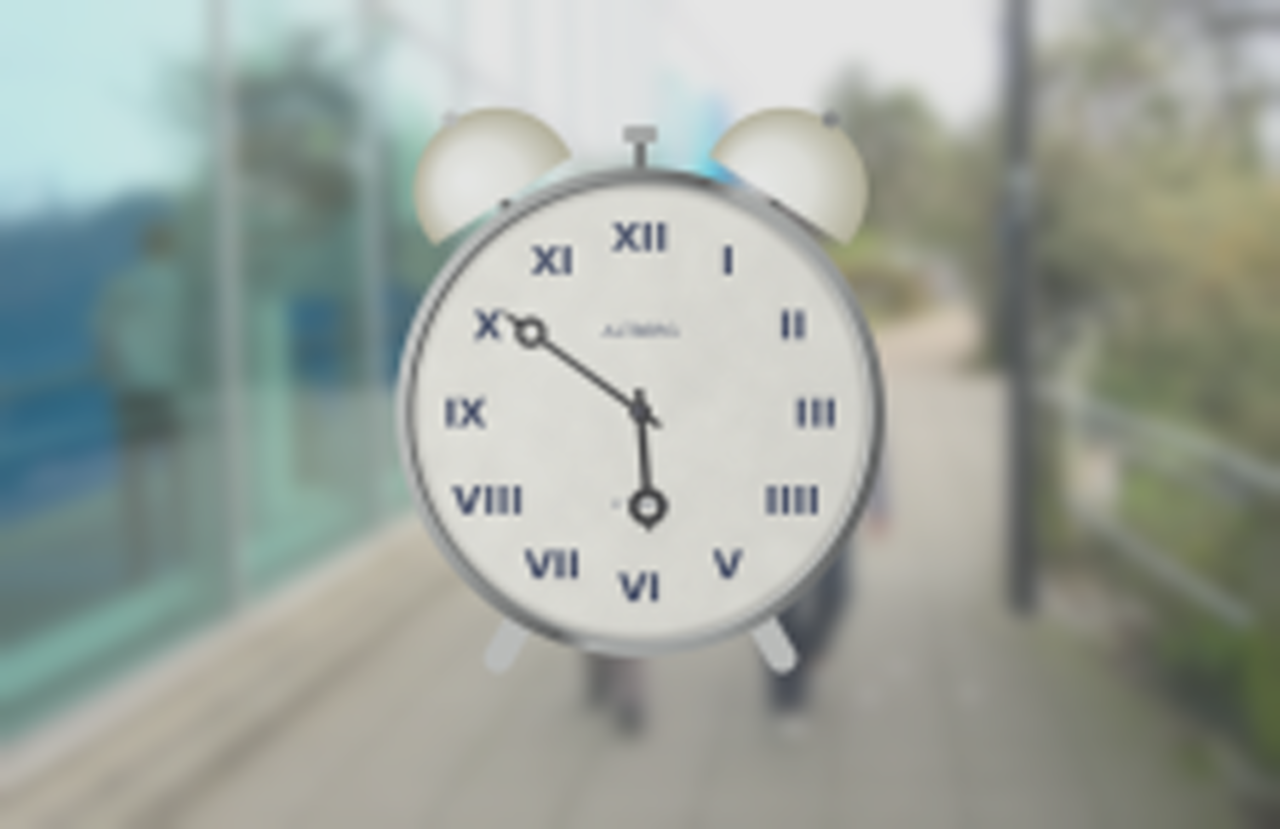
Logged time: 5 h 51 min
